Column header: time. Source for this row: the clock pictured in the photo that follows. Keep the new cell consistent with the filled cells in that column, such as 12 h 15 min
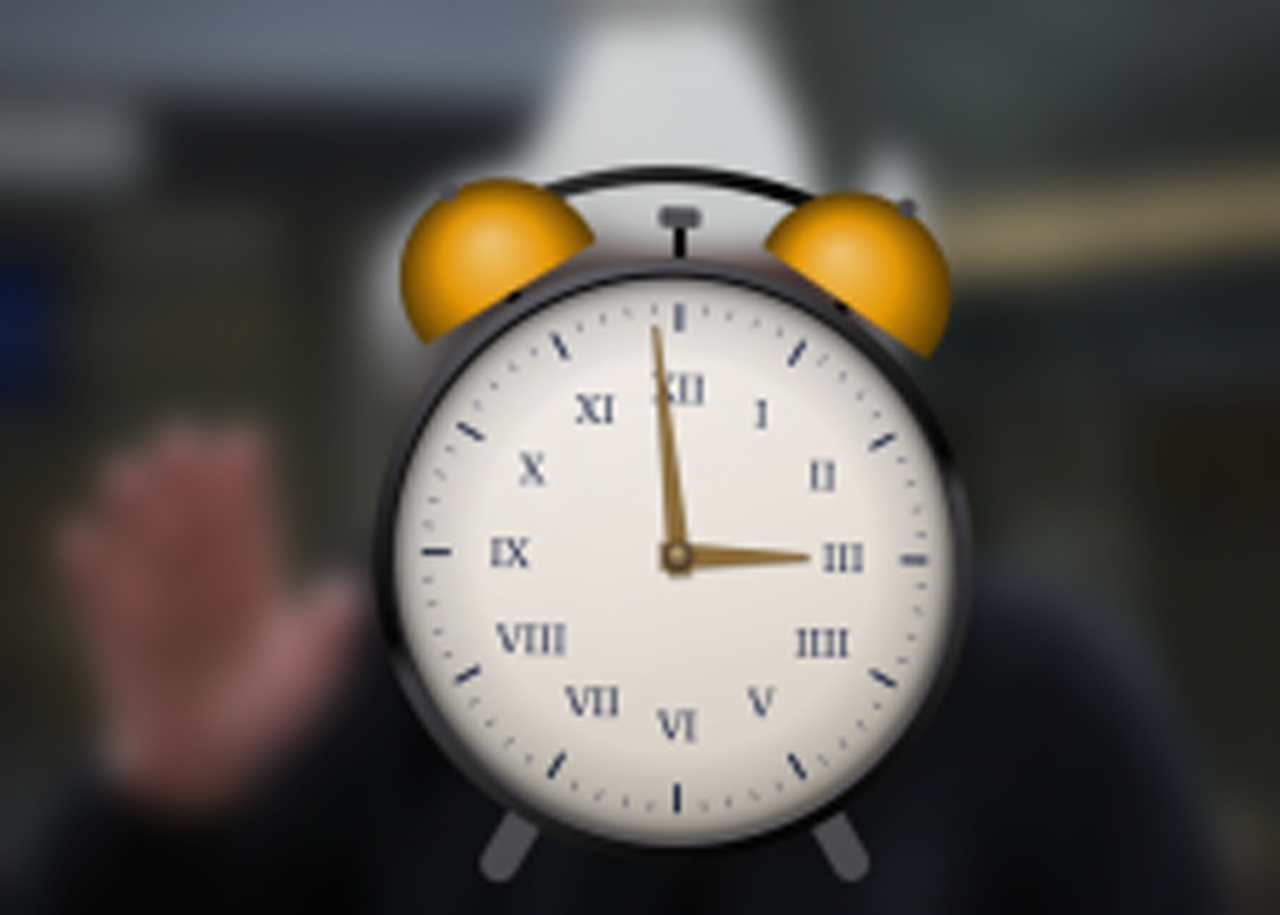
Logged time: 2 h 59 min
